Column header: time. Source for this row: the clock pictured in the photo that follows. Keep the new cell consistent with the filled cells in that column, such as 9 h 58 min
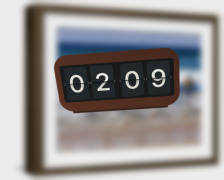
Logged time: 2 h 09 min
